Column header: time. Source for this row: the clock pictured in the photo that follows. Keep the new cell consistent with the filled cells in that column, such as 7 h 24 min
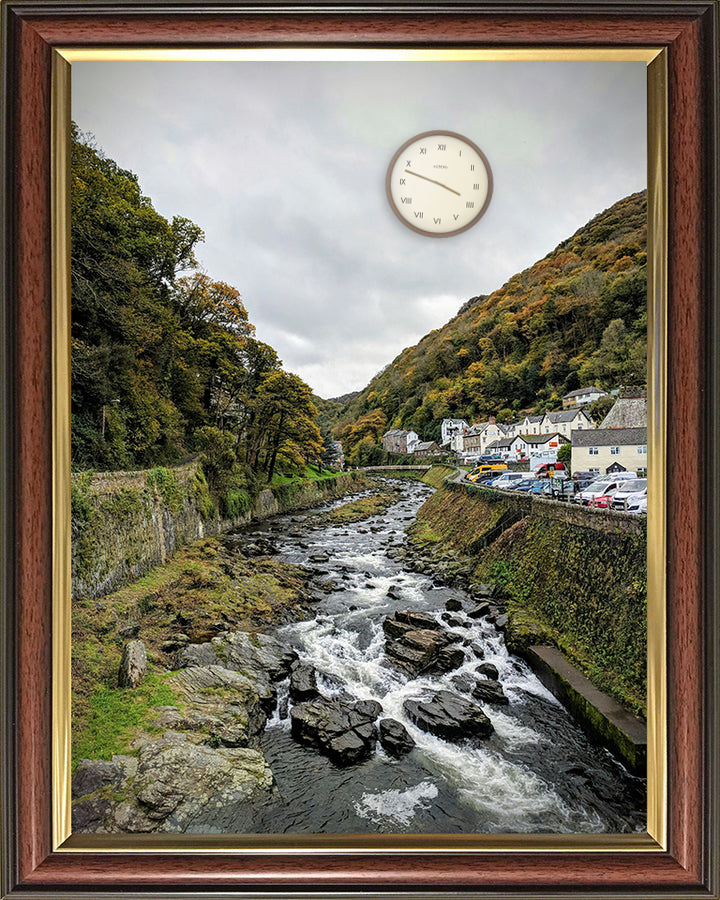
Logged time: 3 h 48 min
